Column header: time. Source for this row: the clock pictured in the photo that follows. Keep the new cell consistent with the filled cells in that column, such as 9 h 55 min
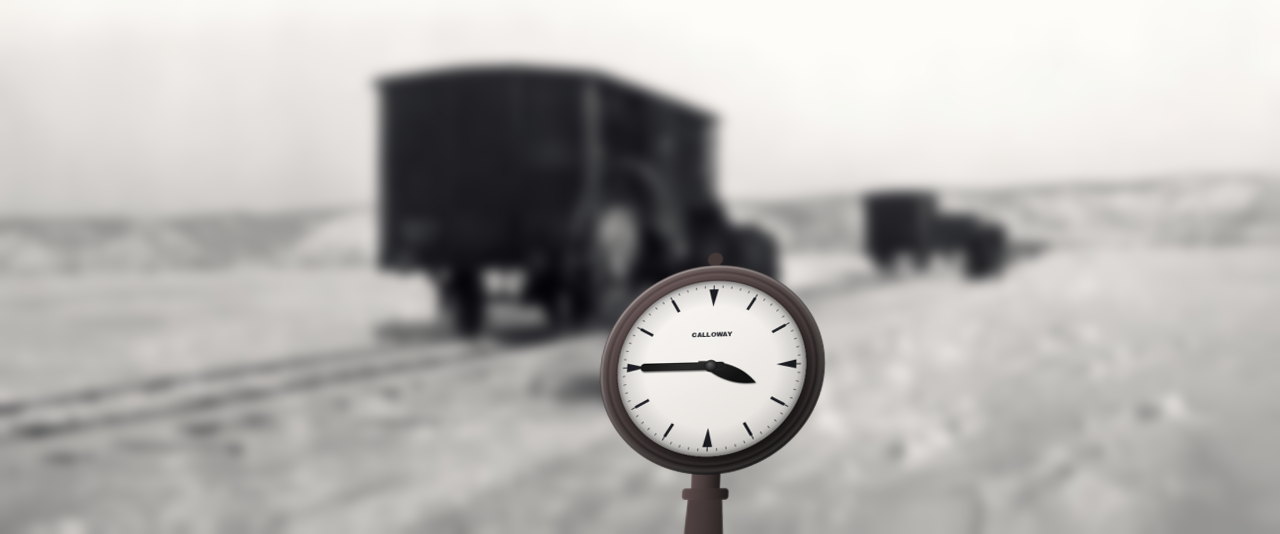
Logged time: 3 h 45 min
